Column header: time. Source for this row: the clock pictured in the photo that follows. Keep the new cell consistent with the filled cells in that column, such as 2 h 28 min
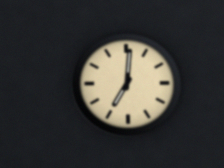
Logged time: 7 h 01 min
